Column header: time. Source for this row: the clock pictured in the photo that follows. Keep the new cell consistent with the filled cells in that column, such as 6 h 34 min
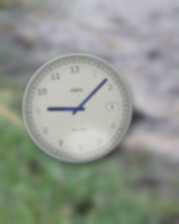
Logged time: 9 h 08 min
